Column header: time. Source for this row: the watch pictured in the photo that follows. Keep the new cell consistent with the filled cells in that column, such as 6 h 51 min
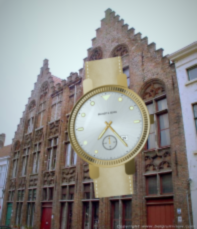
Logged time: 7 h 24 min
